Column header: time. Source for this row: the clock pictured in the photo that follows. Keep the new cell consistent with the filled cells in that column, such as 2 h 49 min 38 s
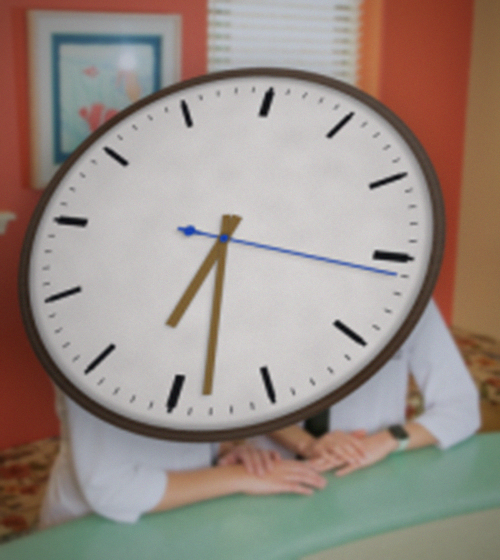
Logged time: 6 h 28 min 16 s
